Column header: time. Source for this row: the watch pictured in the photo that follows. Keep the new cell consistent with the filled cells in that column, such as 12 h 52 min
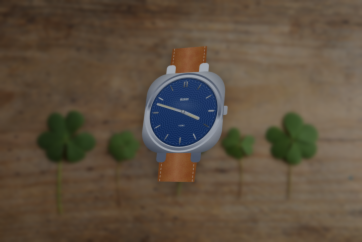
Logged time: 3 h 48 min
